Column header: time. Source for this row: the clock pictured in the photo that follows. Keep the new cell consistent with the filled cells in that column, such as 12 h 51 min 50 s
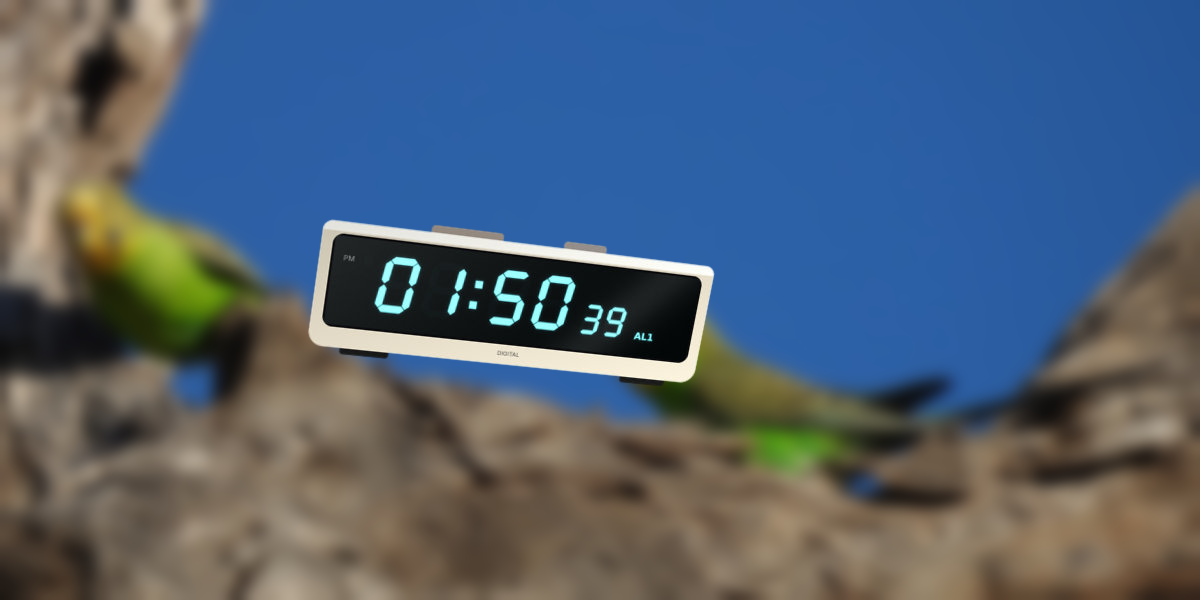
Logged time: 1 h 50 min 39 s
